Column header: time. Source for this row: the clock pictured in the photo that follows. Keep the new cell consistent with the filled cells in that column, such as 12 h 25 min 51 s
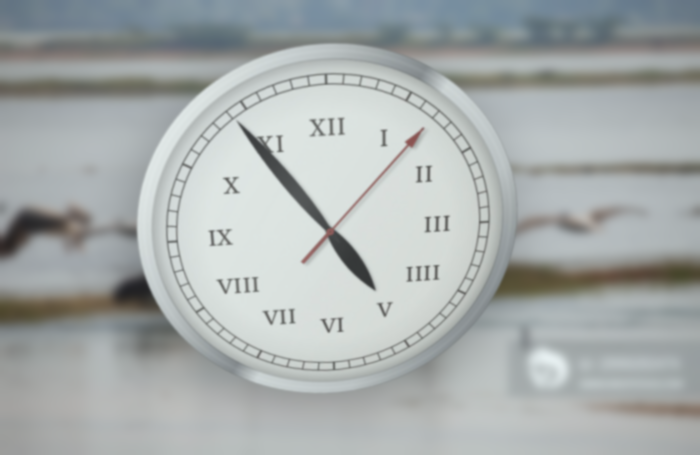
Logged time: 4 h 54 min 07 s
